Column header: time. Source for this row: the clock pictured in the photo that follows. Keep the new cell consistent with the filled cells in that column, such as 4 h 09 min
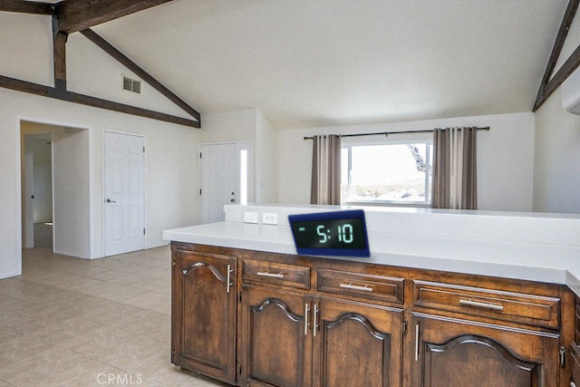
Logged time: 5 h 10 min
